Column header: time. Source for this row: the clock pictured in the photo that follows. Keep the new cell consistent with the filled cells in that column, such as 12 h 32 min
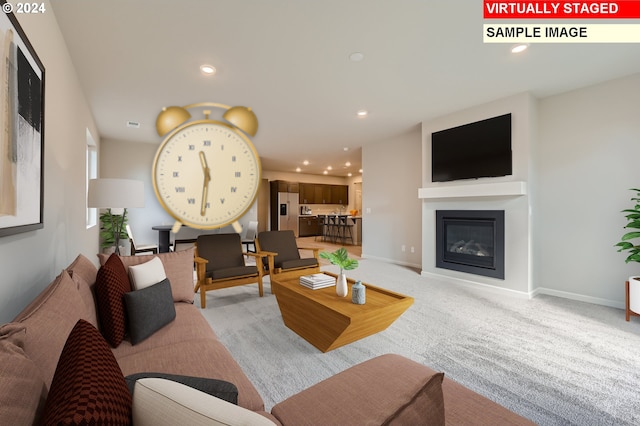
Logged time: 11 h 31 min
